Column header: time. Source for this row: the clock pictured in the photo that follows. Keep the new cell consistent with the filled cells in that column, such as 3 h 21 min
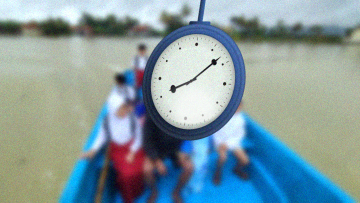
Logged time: 8 h 08 min
